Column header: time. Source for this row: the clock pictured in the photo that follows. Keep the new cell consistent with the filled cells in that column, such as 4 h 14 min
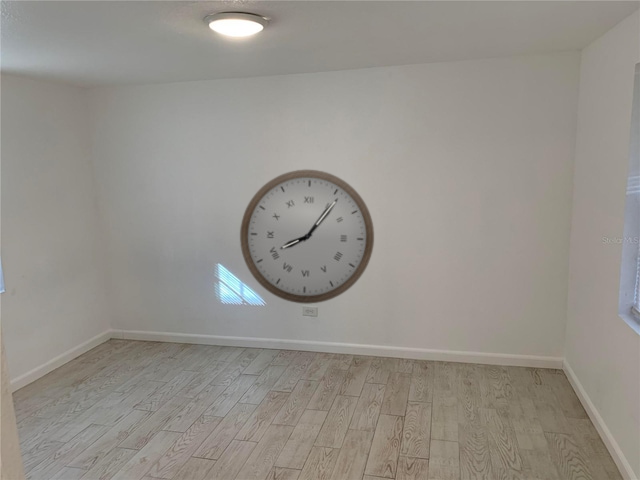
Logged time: 8 h 06 min
